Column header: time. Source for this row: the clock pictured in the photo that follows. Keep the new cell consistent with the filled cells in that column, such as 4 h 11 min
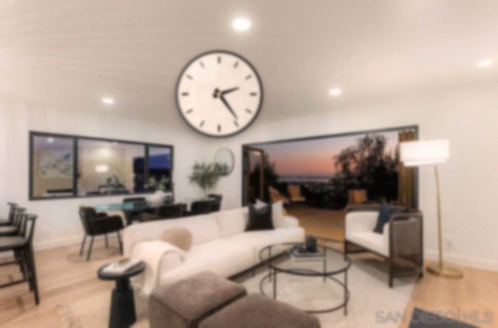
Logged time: 2 h 24 min
